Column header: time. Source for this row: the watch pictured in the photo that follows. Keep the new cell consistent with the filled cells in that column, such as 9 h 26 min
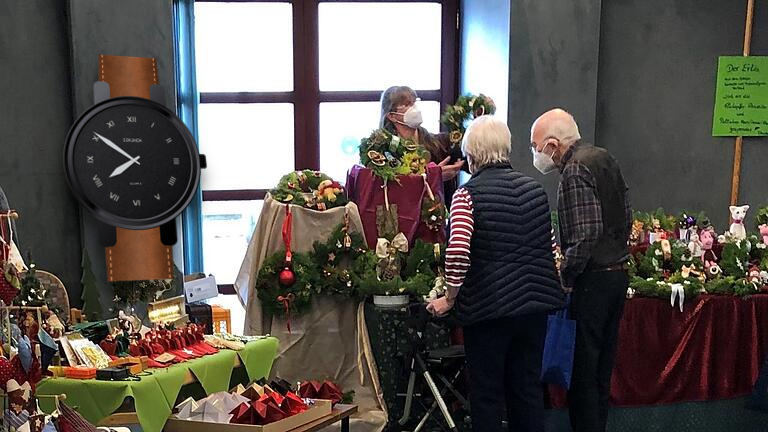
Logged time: 7 h 51 min
